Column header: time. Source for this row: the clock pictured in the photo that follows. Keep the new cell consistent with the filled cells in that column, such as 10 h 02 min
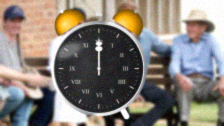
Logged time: 12 h 00 min
